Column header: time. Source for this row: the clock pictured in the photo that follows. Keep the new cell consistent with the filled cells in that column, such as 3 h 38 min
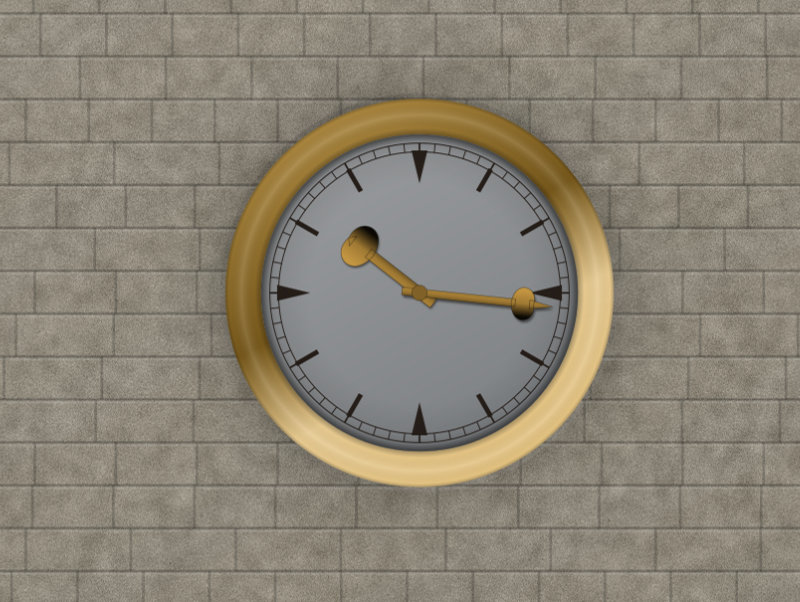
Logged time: 10 h 16 min
